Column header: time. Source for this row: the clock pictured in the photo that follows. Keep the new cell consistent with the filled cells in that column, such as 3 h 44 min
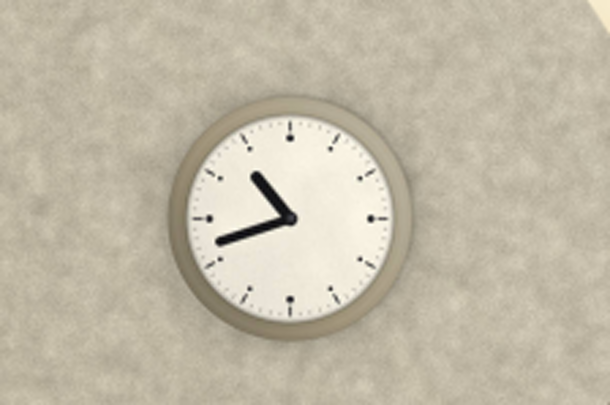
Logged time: 10 h 42 min
